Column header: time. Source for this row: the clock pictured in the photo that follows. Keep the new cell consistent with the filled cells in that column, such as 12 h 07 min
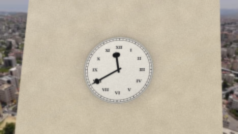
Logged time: 11 h 40 min
